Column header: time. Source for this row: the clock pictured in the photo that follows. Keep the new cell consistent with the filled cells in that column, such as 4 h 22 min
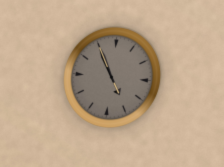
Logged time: 4 h 55 min
